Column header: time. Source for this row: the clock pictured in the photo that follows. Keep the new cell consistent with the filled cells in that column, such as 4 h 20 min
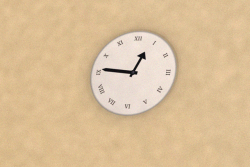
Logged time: 12 h 46 min
